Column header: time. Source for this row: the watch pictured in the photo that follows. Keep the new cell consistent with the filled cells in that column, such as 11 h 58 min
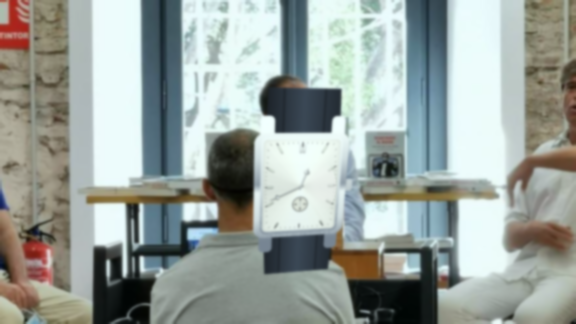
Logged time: 12 h 41 min
